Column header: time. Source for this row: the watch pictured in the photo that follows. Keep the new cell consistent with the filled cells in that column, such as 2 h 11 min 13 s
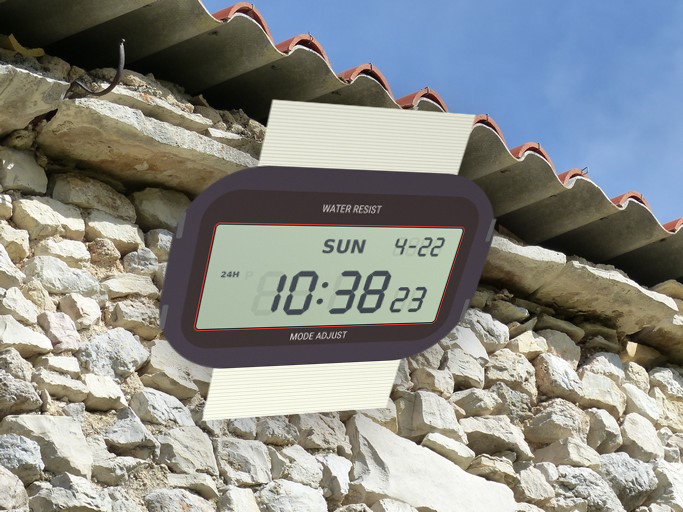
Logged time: 10 h 38 min 23 s
